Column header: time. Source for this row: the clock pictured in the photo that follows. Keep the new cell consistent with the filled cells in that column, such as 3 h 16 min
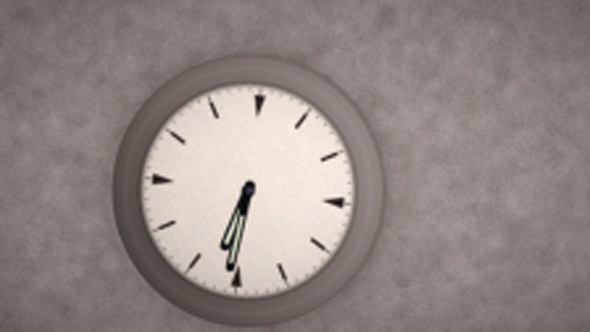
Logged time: 6 h 31 min
